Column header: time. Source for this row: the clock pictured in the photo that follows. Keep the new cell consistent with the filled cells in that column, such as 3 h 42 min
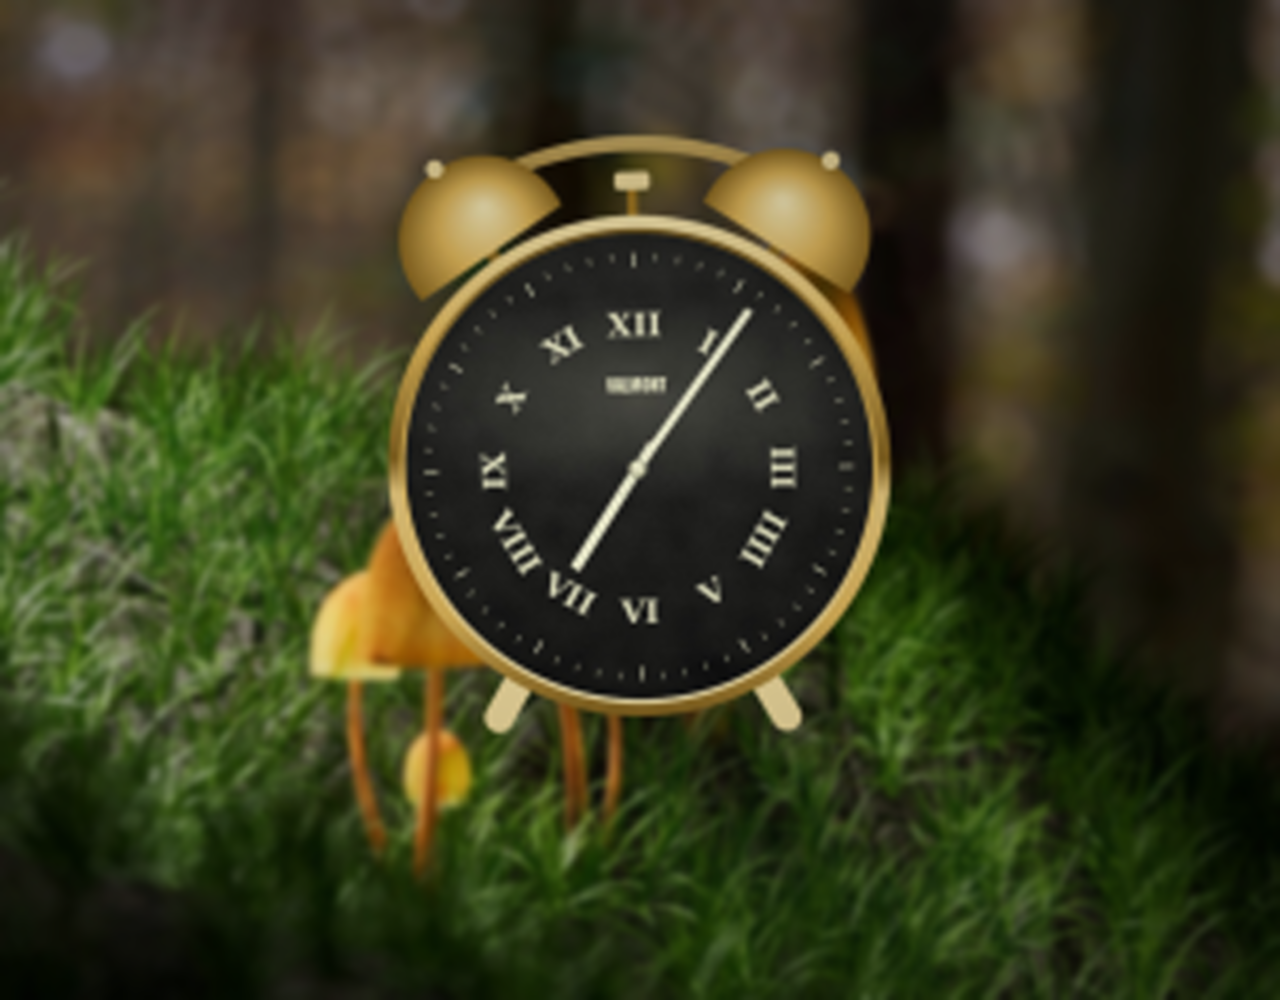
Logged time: 7 h 06 min
